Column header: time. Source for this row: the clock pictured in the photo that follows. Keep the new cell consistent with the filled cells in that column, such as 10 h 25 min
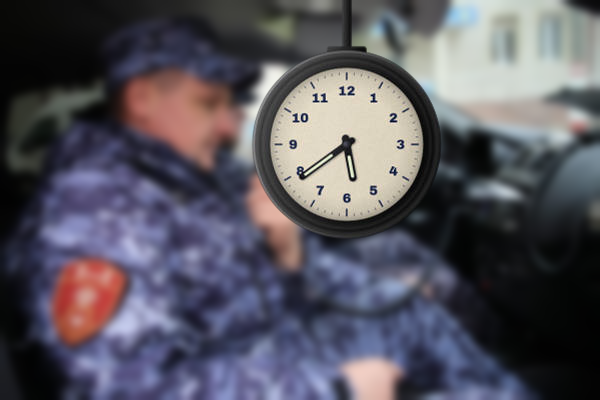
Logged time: 5 h 39 min
